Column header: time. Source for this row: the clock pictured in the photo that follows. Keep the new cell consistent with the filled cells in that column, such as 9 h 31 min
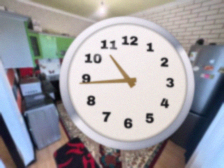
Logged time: 10 h 44 min
